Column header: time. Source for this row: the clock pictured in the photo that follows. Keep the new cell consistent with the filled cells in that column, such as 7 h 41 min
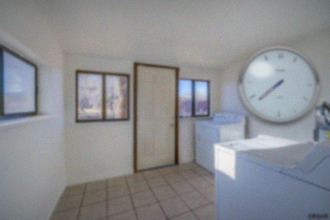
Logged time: 7 h 38 min
